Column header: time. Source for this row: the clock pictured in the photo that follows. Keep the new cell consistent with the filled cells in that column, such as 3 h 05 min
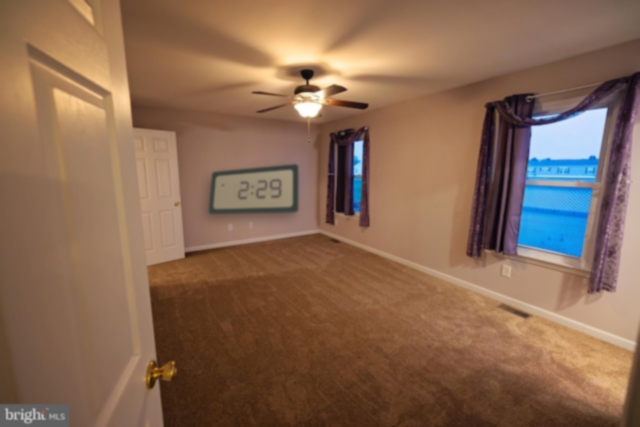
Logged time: 2 h 29 min
